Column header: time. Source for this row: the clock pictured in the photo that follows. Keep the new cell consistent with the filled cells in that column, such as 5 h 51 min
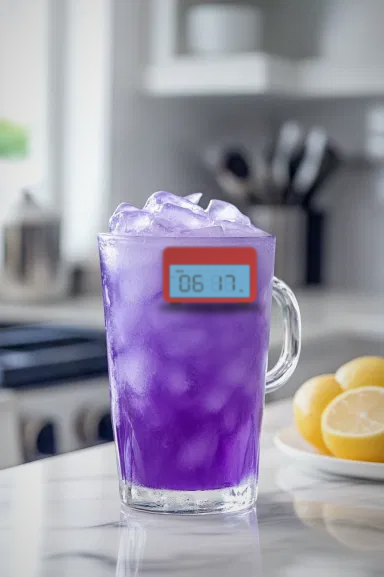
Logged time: 6 h 17 min
